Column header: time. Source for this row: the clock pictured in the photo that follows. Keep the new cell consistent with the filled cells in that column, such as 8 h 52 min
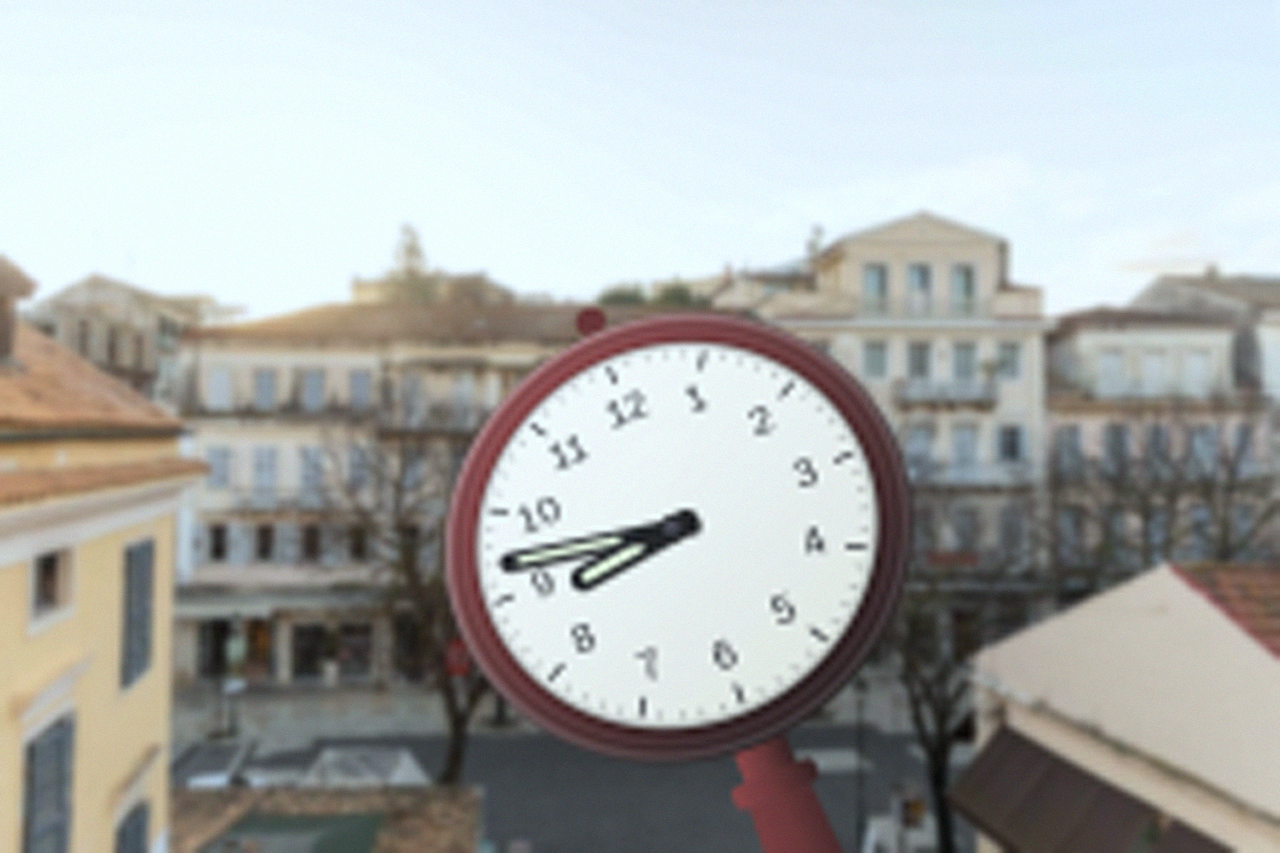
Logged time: 8 h 47 min
